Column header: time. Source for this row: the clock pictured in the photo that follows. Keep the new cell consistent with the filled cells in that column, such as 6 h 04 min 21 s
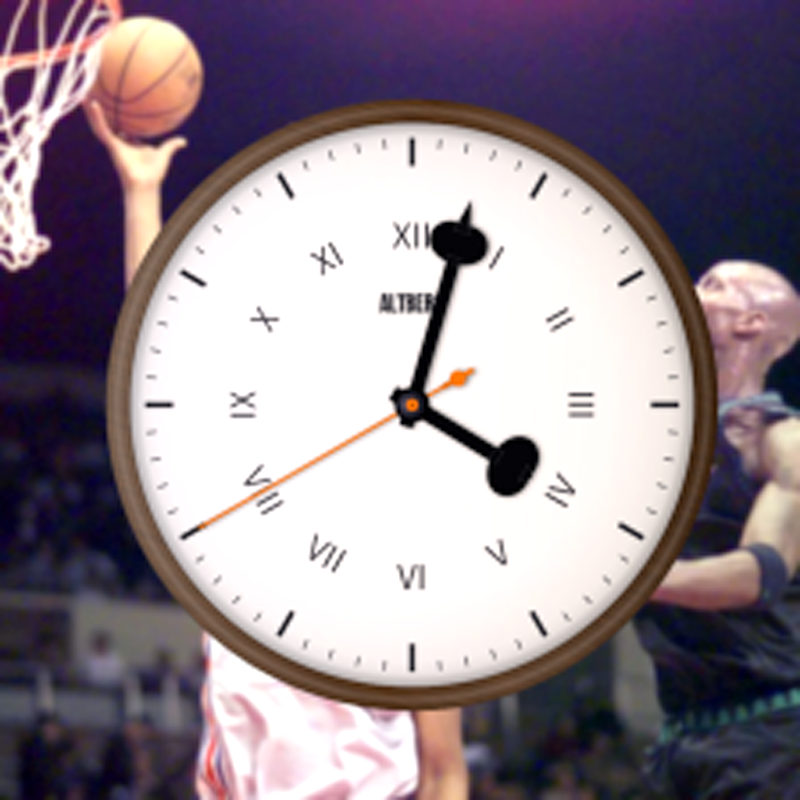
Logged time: 4 h 02 min 40 s
